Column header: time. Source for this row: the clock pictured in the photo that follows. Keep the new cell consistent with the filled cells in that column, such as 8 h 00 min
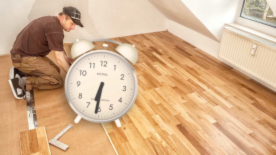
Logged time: 6 h 31 min
